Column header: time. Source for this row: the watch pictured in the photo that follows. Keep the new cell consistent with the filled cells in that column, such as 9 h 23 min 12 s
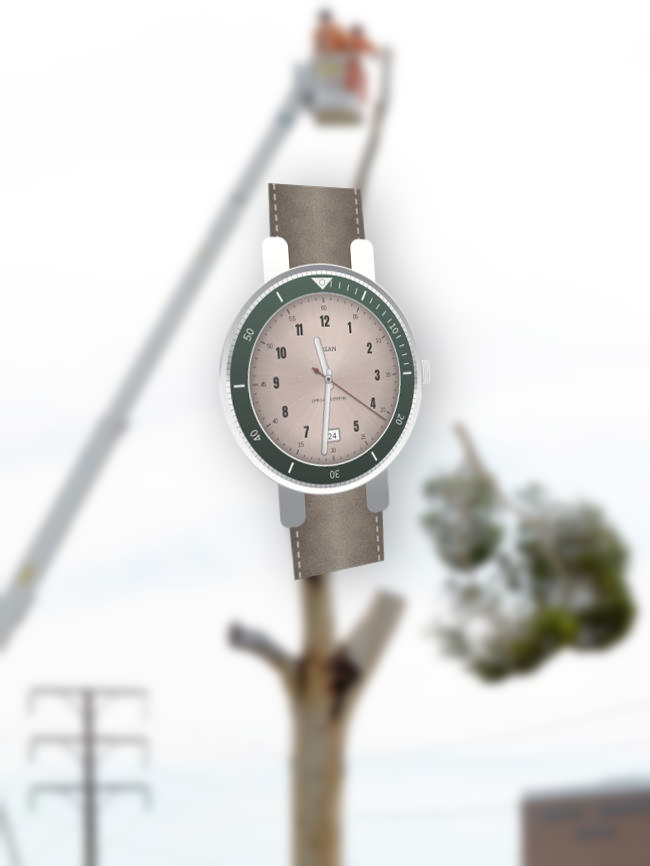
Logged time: 11 h 31 min 21 s
